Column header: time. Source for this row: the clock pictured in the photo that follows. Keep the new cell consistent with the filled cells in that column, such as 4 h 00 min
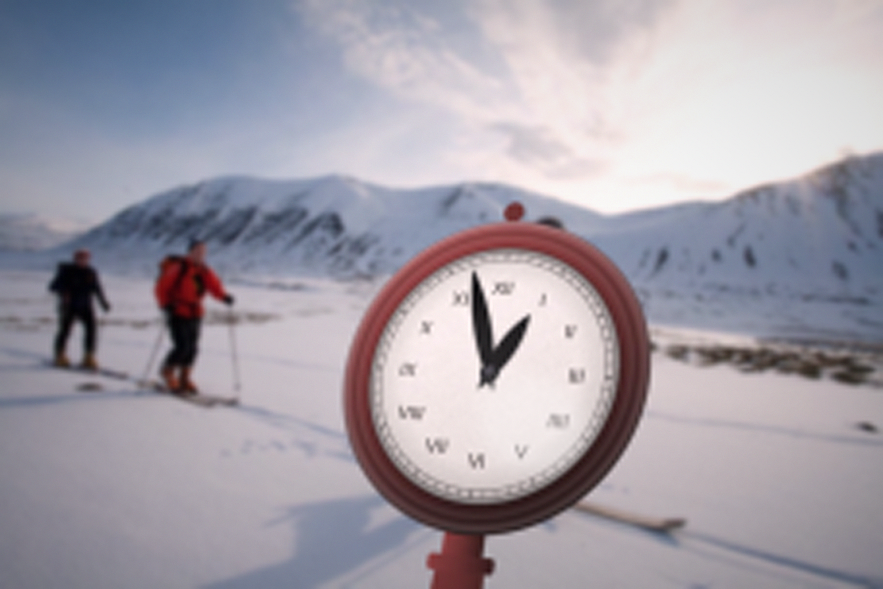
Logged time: 12 h 57 min
